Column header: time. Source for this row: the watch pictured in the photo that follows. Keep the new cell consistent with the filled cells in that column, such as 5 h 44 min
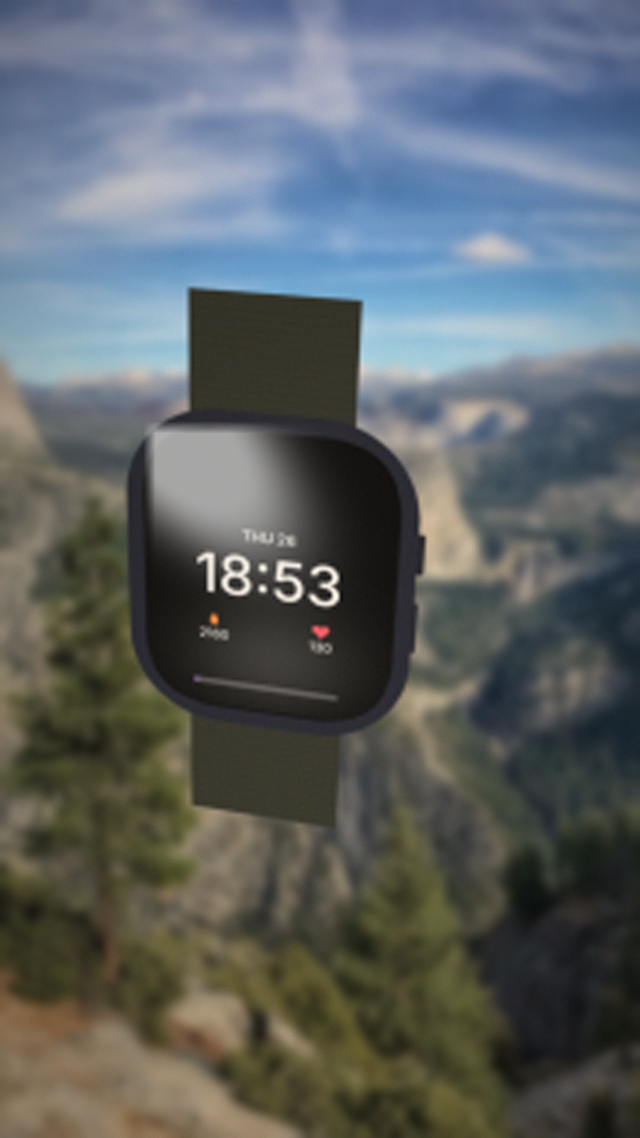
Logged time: 18 h 53 min
